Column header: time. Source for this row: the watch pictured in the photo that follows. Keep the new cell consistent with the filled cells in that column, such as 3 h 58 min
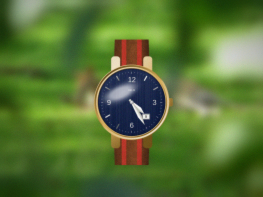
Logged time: 4 h 25 min
